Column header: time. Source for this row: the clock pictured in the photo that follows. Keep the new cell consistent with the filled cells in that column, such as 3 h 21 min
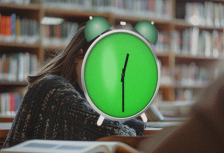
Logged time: 12 h 30 min
